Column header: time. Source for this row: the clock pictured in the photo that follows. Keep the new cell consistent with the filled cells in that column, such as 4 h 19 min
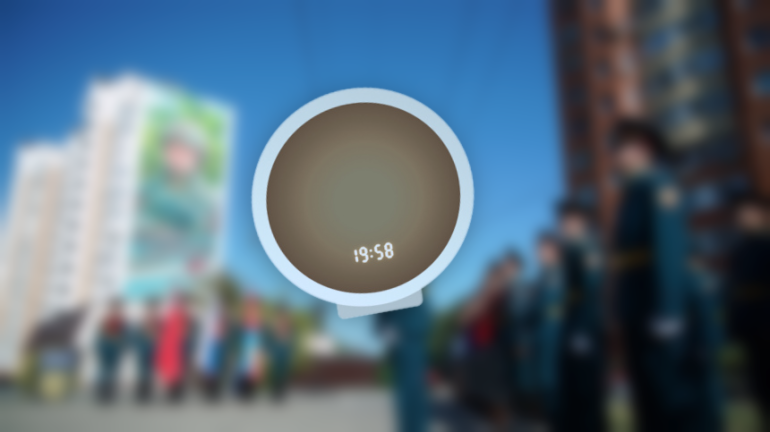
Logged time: 19 h 58 min
